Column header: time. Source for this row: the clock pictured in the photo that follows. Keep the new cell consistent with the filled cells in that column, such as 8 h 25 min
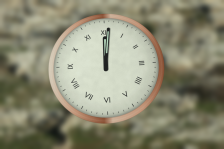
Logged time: 12 h 01 min
